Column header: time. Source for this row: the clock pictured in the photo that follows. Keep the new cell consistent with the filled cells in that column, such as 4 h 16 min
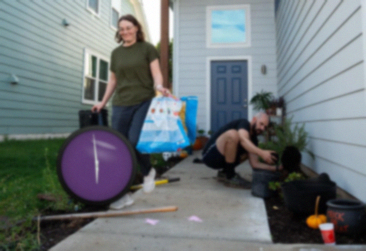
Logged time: 5 h 59 min
